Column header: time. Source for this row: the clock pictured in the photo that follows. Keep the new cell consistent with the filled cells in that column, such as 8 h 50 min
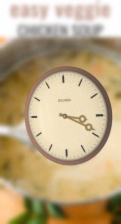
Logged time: 3 h 19 min
